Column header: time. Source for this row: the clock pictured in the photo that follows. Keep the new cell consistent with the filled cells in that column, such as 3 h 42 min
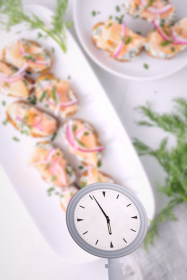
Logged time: 5 h 56 min
